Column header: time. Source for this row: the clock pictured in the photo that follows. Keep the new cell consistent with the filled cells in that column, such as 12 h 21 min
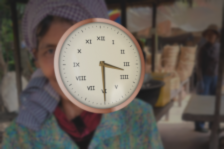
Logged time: 3 h 30 min
